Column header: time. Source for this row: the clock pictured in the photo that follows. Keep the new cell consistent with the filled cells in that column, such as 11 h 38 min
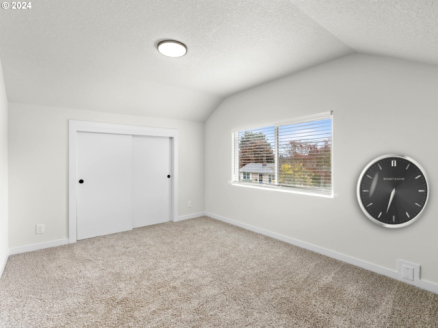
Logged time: 6 h 33 min
